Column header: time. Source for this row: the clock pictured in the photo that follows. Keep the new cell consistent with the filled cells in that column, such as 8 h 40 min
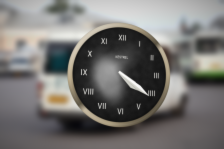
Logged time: 4 h 21 min
